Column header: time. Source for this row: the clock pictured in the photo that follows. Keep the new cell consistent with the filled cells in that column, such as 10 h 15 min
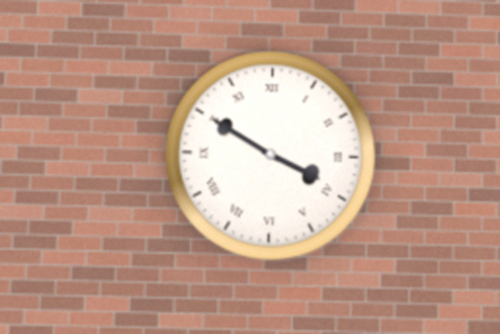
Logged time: 3 h 50 min
